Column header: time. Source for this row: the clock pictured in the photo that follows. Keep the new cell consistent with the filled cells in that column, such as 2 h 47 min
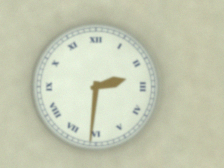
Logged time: 2 h 31 min
